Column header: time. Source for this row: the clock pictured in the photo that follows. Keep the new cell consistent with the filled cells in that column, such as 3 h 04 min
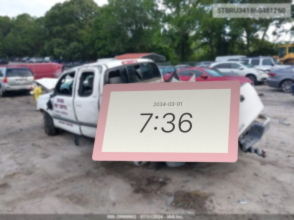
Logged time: 7 h 36 min
